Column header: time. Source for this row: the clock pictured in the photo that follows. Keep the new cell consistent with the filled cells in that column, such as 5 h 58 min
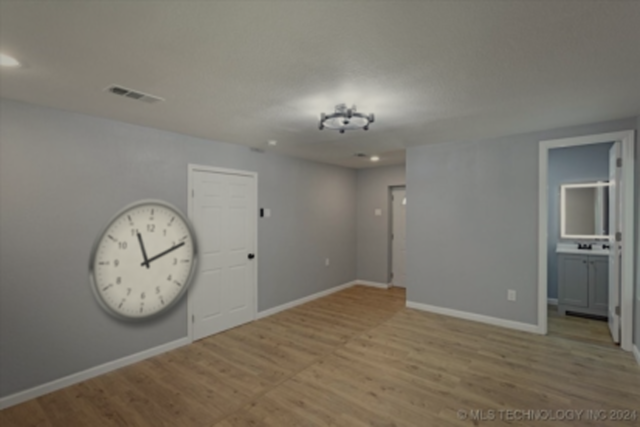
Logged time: 11 h 11 min
